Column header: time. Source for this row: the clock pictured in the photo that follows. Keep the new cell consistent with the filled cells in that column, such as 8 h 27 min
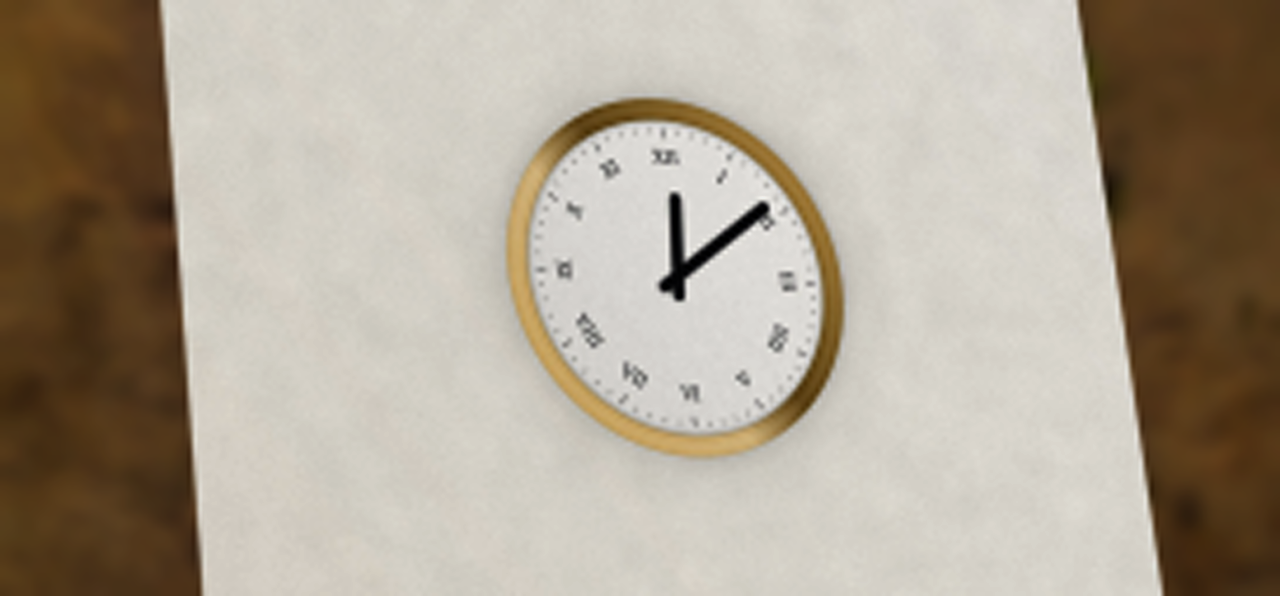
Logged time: 12 h 09 min
